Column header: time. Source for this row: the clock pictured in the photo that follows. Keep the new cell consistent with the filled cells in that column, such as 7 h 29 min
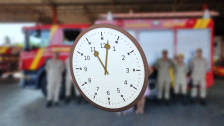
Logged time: 11 h 02 min
